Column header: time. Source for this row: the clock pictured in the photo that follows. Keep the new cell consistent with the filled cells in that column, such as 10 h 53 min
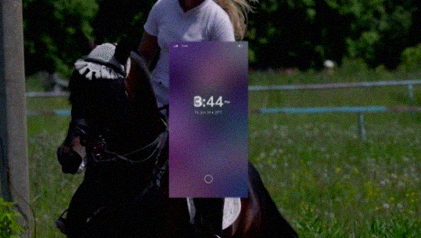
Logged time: 3 h 44 min
